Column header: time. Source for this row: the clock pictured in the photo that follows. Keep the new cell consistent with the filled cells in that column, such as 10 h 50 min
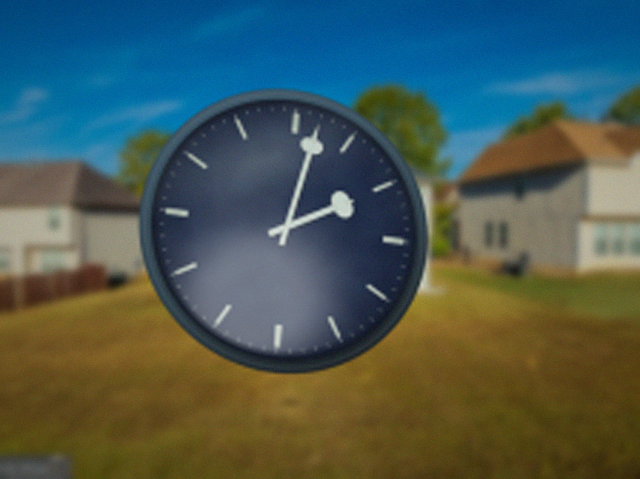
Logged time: 2 h 02 min
